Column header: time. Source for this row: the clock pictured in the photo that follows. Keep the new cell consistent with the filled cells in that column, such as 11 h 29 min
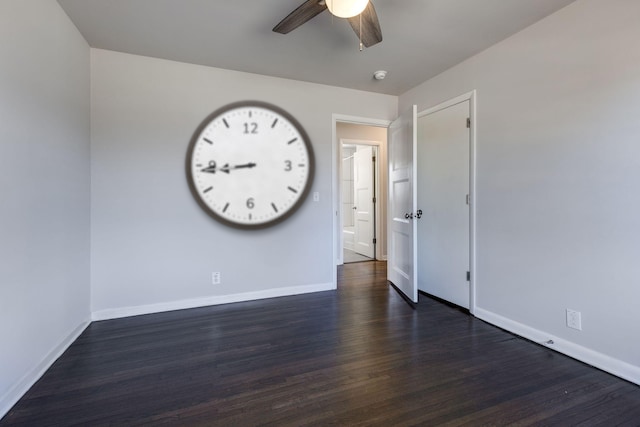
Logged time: 8 h 44 min
